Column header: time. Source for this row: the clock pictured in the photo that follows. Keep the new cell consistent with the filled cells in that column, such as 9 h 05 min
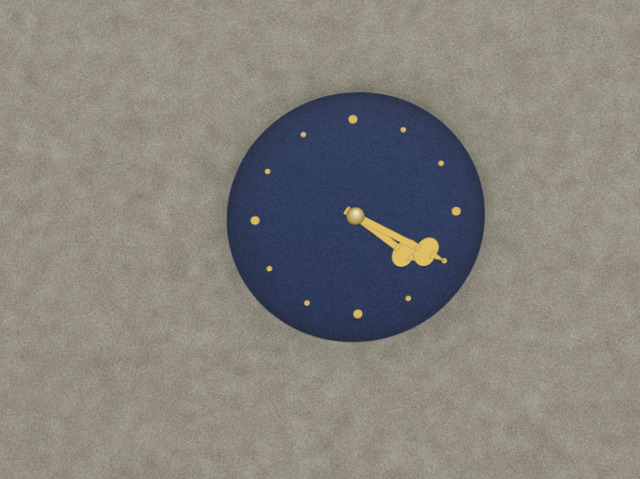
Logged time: 4 h 20 min
